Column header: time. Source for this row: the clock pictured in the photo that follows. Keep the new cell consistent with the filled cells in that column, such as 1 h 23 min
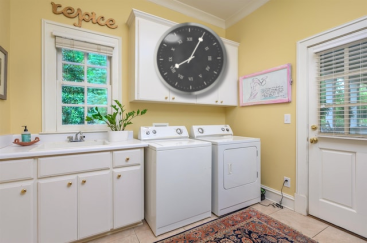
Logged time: 8 h 05 min
